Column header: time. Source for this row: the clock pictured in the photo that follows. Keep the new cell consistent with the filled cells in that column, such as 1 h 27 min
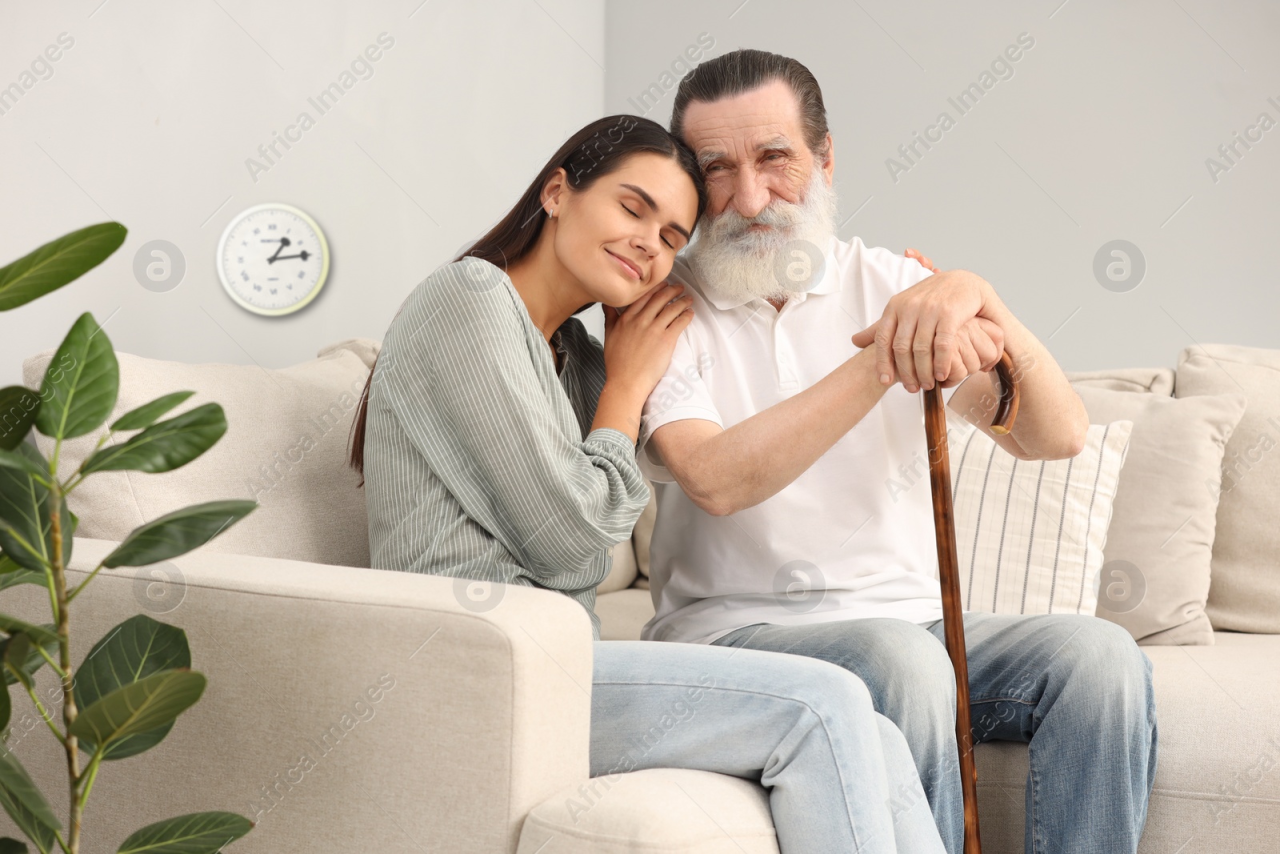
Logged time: 1 h 14 min
